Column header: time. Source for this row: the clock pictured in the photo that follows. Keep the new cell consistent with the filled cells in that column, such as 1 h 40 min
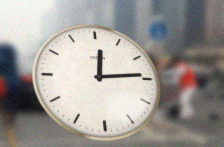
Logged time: 12 h 14 min
